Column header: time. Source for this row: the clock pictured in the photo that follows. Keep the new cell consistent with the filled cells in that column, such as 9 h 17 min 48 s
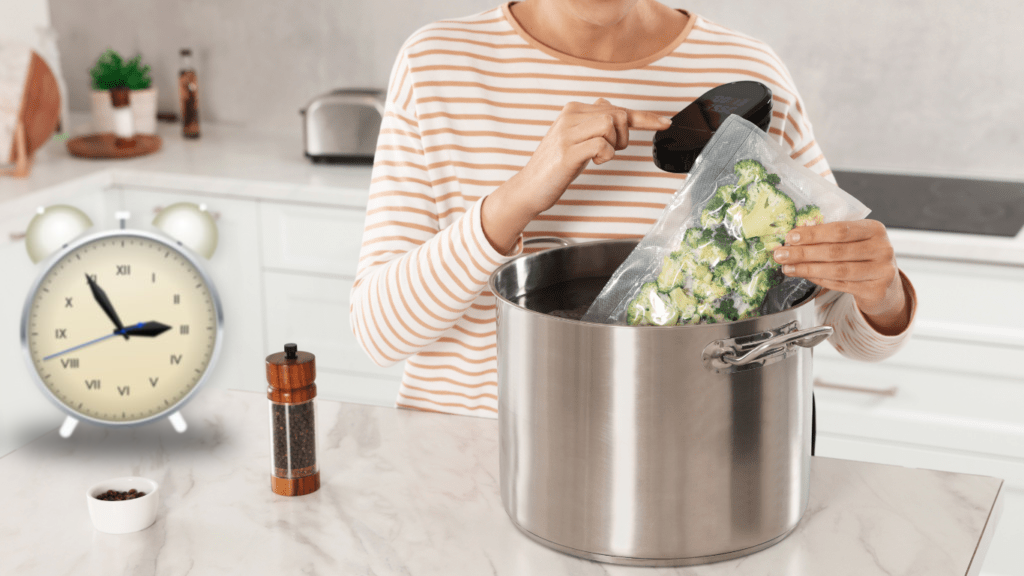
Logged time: 2 h 54 min 42 s
